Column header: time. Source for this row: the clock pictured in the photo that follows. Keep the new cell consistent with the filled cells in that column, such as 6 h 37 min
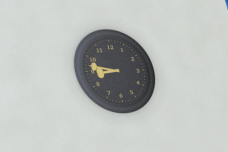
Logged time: 8 h 47 min
